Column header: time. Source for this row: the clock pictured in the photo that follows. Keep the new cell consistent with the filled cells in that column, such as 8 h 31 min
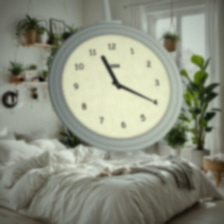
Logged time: 11 h 20 min
